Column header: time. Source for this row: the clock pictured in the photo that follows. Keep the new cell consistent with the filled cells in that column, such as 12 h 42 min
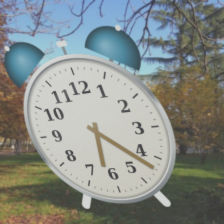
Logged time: 6 h 22 min
